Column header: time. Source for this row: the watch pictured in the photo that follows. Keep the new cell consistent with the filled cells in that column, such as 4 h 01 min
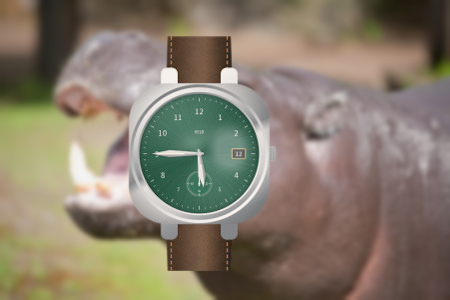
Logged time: 5 h 45 min
